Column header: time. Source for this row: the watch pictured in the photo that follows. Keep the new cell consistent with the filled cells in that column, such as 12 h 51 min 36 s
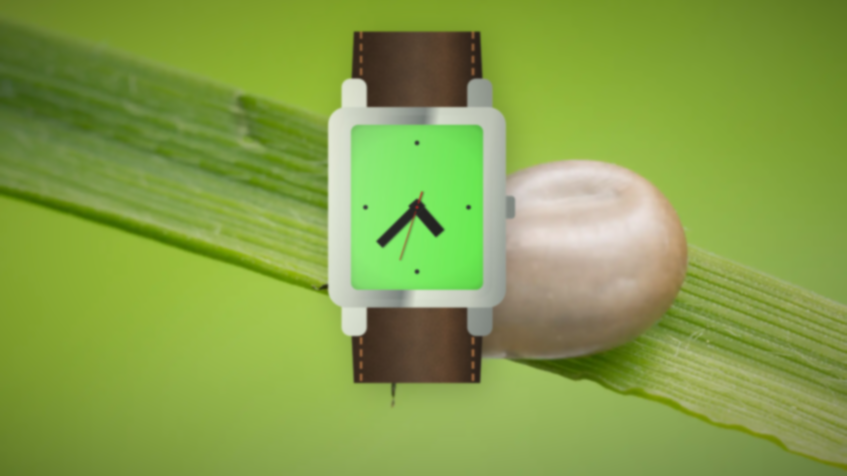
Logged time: 4 h 37 min 33 s
